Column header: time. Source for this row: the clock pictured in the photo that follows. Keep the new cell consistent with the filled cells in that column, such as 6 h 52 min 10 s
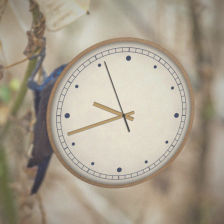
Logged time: 9 h 41 min 56 s
